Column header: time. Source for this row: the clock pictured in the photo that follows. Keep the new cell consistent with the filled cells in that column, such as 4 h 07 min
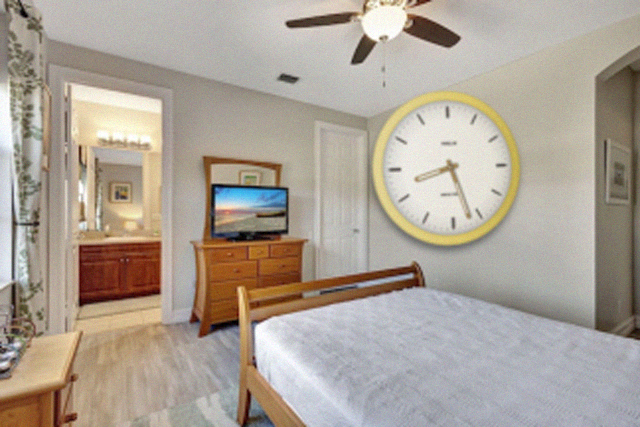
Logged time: 8 h 27 min
